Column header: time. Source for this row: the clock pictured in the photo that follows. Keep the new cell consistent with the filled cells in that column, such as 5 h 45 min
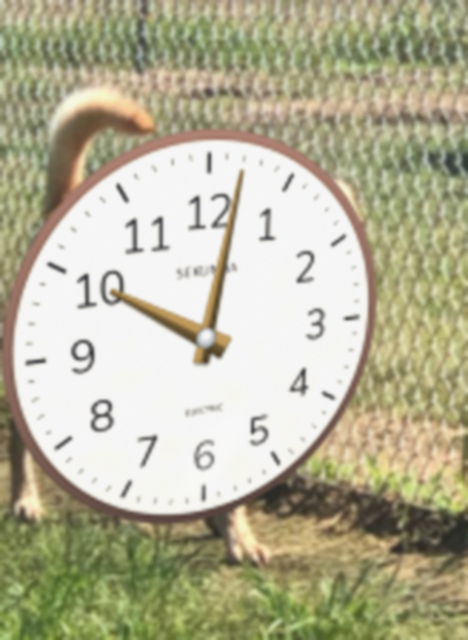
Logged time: 10 h 02 min
